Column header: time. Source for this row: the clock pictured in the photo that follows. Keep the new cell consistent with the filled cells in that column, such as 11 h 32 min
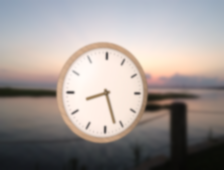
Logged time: 8 h 27 min
